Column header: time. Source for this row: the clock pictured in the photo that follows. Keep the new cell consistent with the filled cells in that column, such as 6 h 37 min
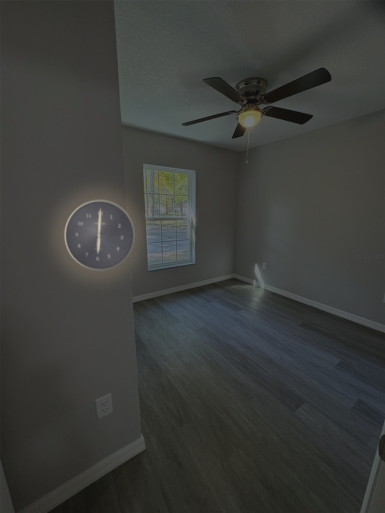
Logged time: 6 h 00 min
